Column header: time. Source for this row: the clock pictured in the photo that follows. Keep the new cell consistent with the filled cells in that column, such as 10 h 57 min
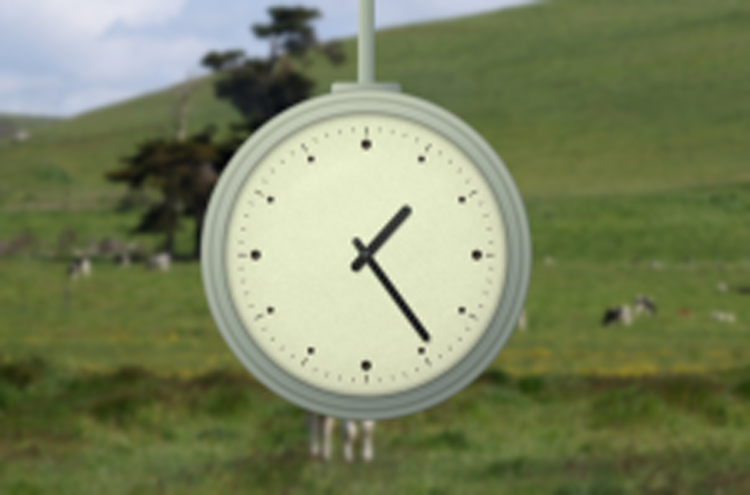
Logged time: 1 h 24 min
